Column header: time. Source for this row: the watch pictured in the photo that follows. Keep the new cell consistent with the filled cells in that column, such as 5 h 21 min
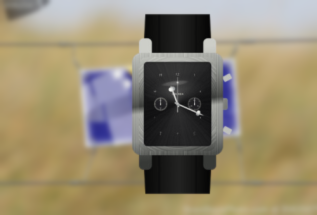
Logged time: 11 h 19 min
